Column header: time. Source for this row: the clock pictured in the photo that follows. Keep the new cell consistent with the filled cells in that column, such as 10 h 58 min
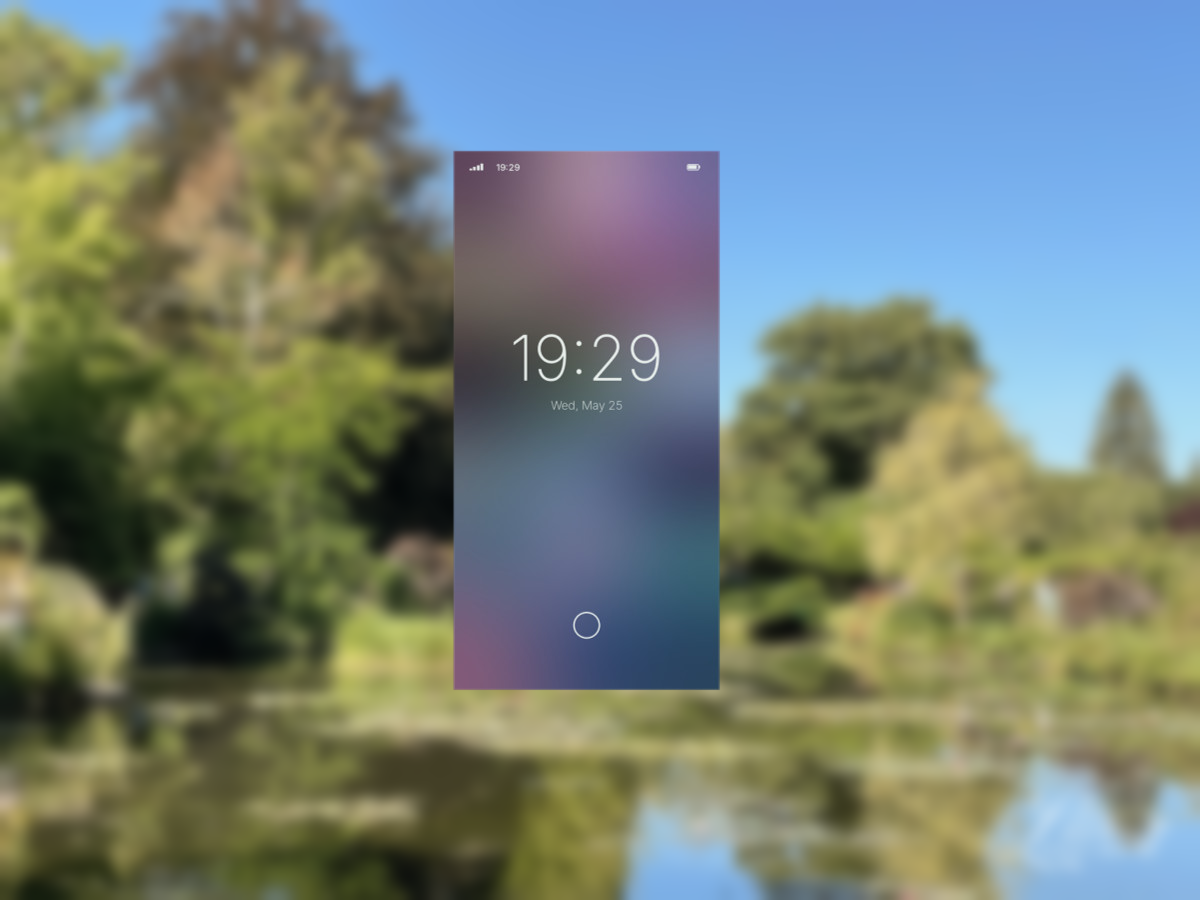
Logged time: 19 h 29 min
